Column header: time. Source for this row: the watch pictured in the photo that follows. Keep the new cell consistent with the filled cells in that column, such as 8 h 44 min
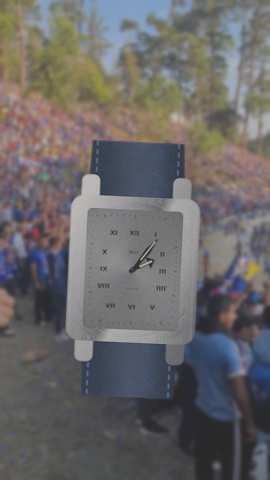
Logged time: 2 h 06 min
